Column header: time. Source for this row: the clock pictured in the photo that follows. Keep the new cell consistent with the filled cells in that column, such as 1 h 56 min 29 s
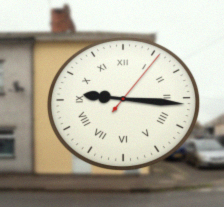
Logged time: 9 h 16 min 06 s
